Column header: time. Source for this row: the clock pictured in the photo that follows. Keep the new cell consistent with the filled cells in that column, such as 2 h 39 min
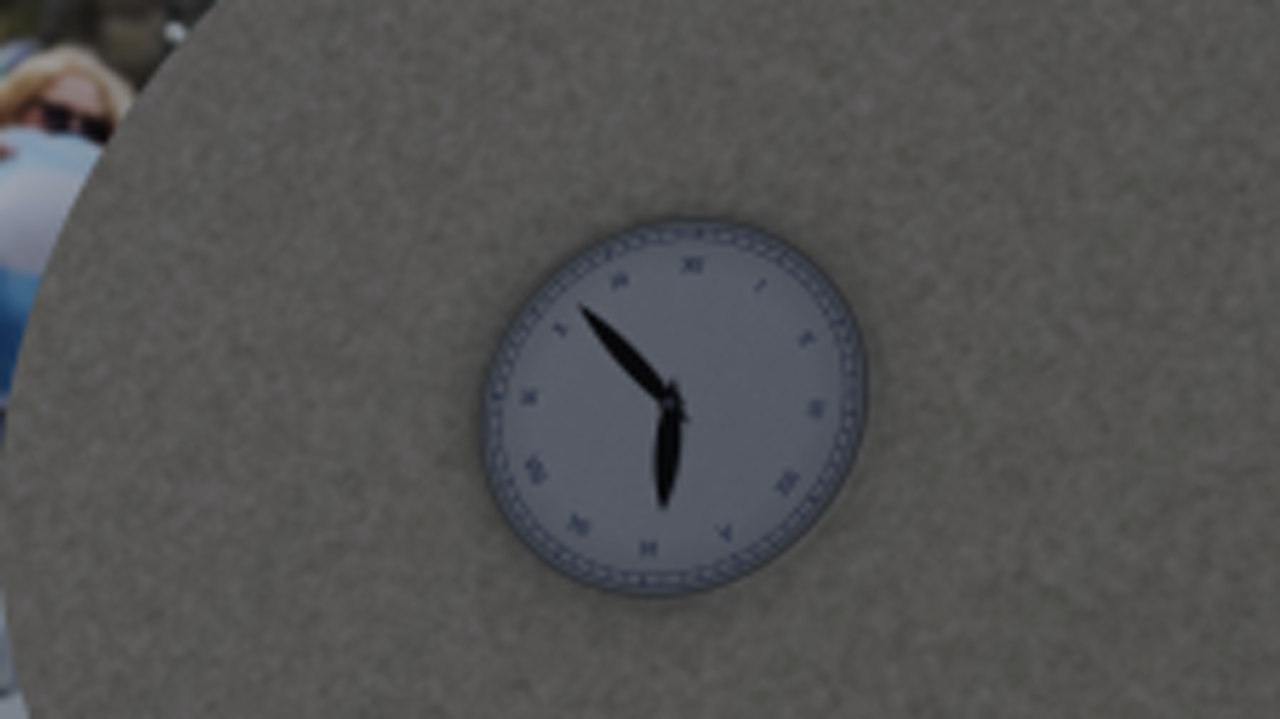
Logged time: 5 h 52 min
